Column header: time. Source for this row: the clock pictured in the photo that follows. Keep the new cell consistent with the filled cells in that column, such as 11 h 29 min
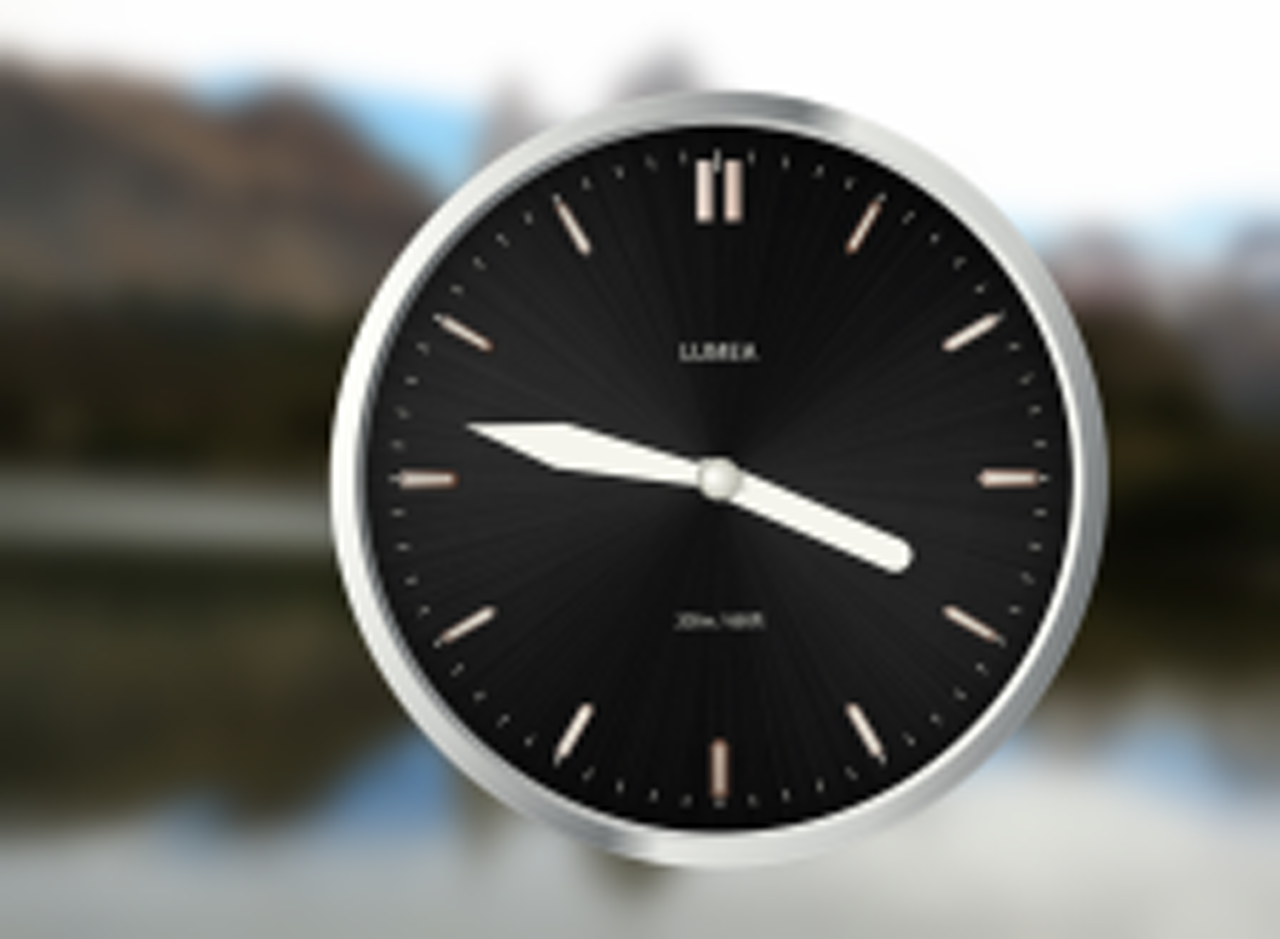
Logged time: 3 h 47 min
